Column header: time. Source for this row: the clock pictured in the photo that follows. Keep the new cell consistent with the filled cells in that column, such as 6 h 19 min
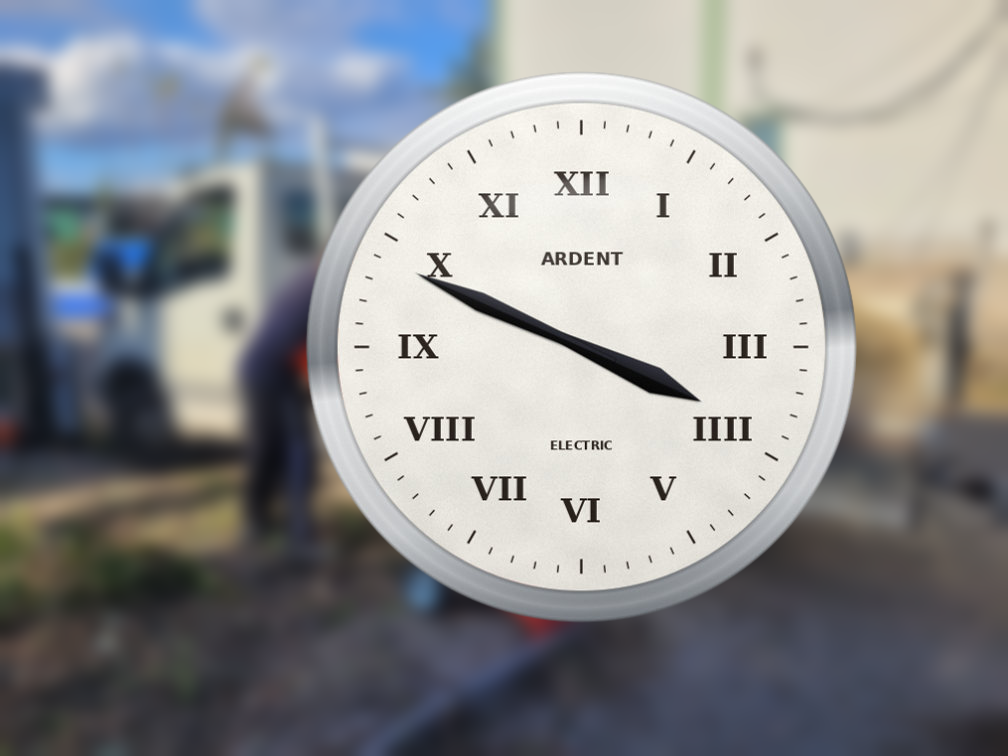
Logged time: 3 h 49 min
